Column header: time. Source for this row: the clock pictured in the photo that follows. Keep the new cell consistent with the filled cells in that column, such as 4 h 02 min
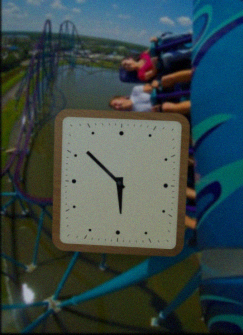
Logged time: 5 h 52 min
